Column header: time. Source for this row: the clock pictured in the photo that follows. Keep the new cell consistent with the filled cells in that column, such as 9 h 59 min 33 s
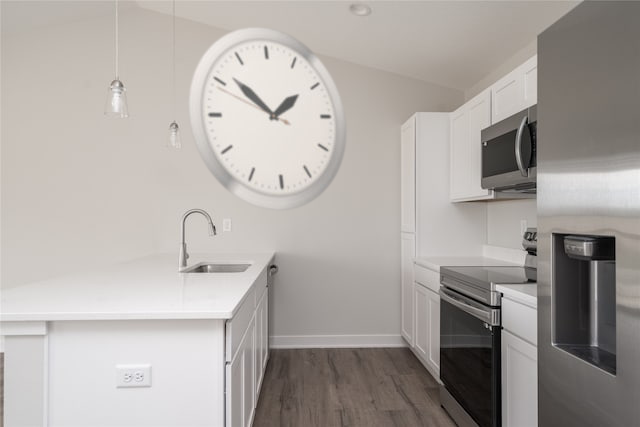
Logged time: 1 h 51 min 49 s
